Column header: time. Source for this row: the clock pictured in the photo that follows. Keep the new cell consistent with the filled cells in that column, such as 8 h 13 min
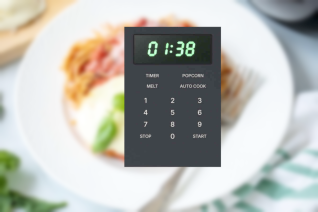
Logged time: 1 h 38 min
